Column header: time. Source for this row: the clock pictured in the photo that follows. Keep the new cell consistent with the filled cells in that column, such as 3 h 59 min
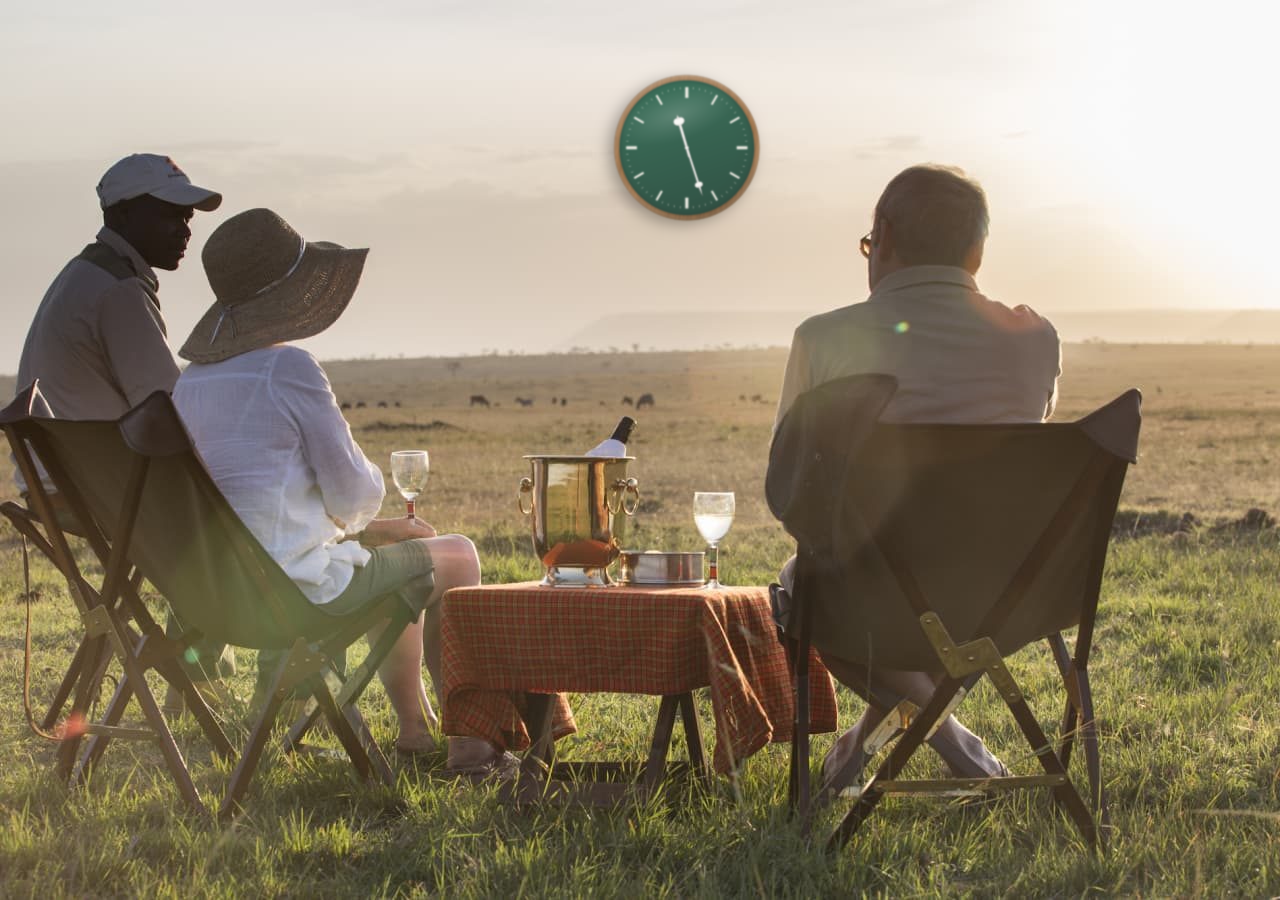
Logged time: 11 h 27 min
